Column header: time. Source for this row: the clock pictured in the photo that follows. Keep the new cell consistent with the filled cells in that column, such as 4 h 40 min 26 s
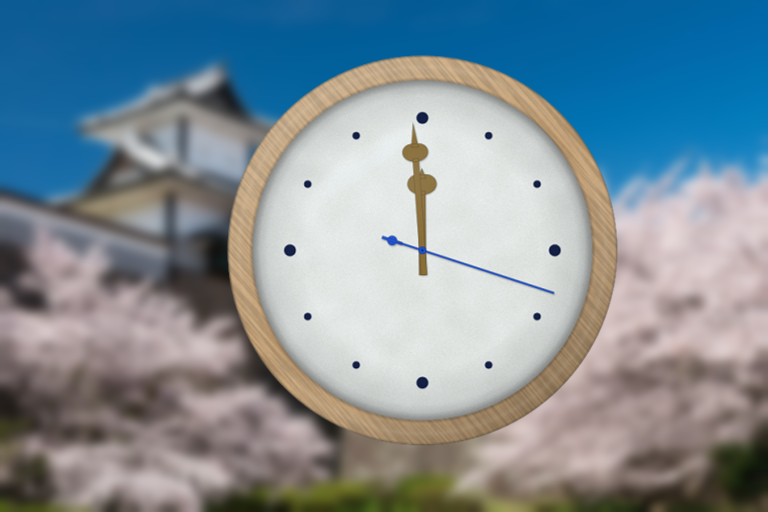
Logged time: 11 h 59 min 18 s
